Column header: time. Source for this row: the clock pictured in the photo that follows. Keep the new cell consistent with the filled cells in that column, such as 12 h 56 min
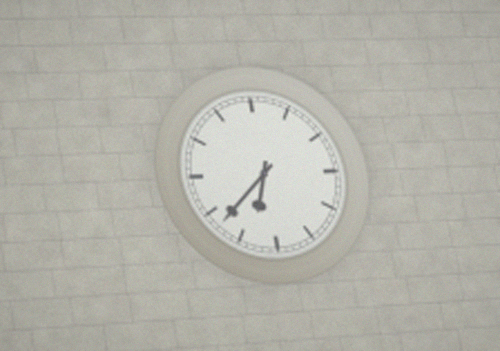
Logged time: 6 h 38 min
